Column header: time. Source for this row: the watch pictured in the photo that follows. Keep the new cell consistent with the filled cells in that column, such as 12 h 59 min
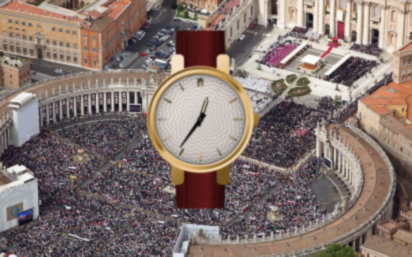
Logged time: 12 h 36 min
